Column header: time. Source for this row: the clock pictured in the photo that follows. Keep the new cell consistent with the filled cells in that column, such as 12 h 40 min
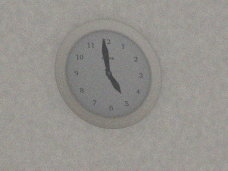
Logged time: 4 h 59 min
